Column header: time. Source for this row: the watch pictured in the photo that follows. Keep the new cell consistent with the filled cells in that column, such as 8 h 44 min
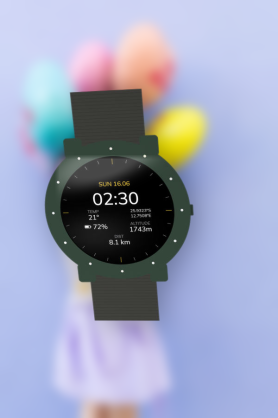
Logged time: 2 h 30 min
